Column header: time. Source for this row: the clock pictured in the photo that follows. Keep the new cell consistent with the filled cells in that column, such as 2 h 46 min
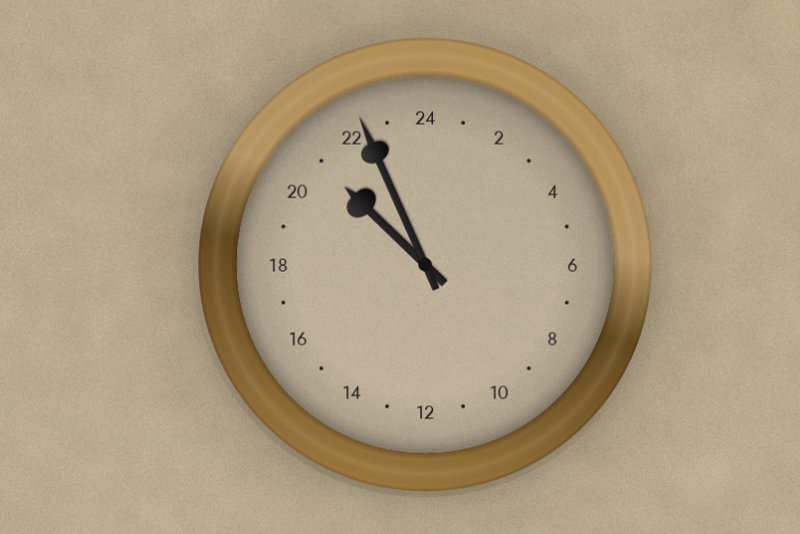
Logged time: 20 h 56 min
